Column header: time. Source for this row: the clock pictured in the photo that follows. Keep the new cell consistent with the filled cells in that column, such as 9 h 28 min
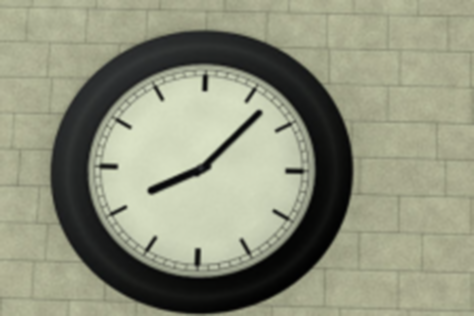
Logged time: 8 h 07 min
